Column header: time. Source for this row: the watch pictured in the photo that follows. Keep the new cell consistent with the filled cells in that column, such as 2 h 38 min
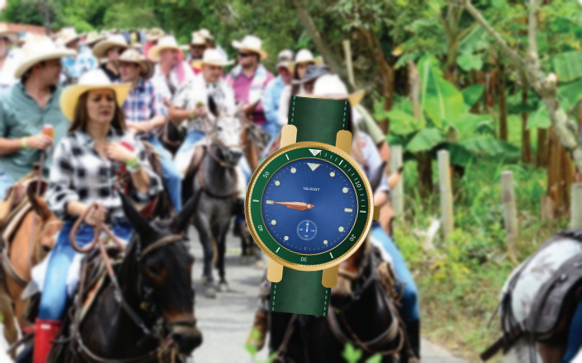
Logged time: 8 h 45 min
